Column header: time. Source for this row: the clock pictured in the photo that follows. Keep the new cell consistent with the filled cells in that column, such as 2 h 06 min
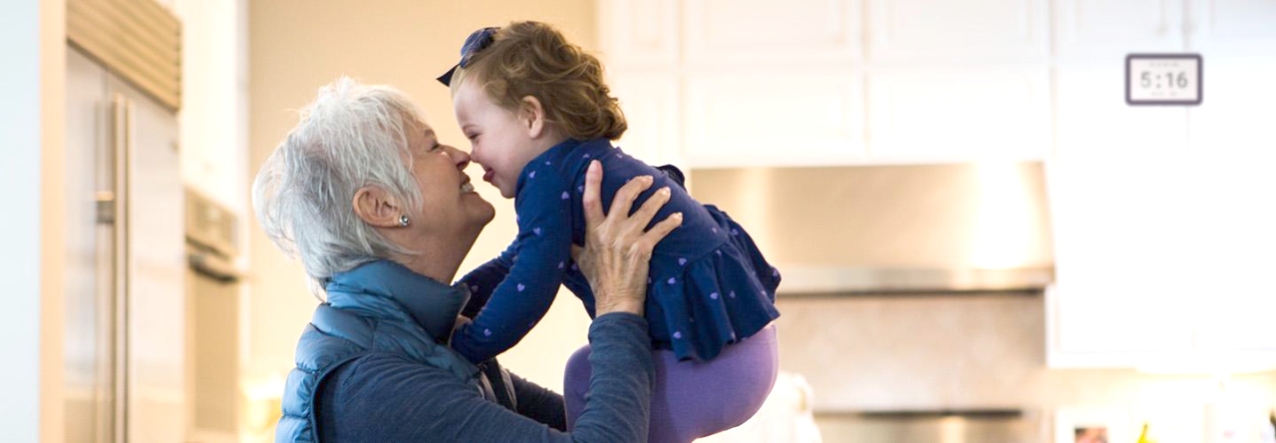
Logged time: 5 h 16 min
